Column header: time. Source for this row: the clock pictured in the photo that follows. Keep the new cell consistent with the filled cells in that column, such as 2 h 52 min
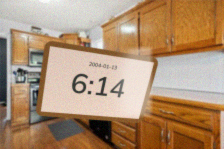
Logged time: 6 h 14 min
